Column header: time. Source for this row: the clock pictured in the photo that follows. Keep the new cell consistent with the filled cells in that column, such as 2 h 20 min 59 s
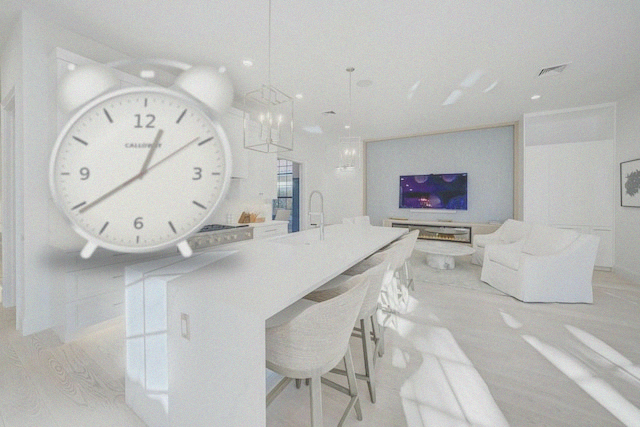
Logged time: 12 h 39 min 09 s
